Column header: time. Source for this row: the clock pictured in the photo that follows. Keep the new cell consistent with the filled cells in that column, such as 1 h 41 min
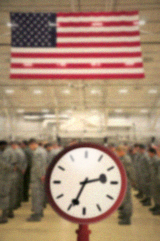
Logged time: 2 h 34 min
